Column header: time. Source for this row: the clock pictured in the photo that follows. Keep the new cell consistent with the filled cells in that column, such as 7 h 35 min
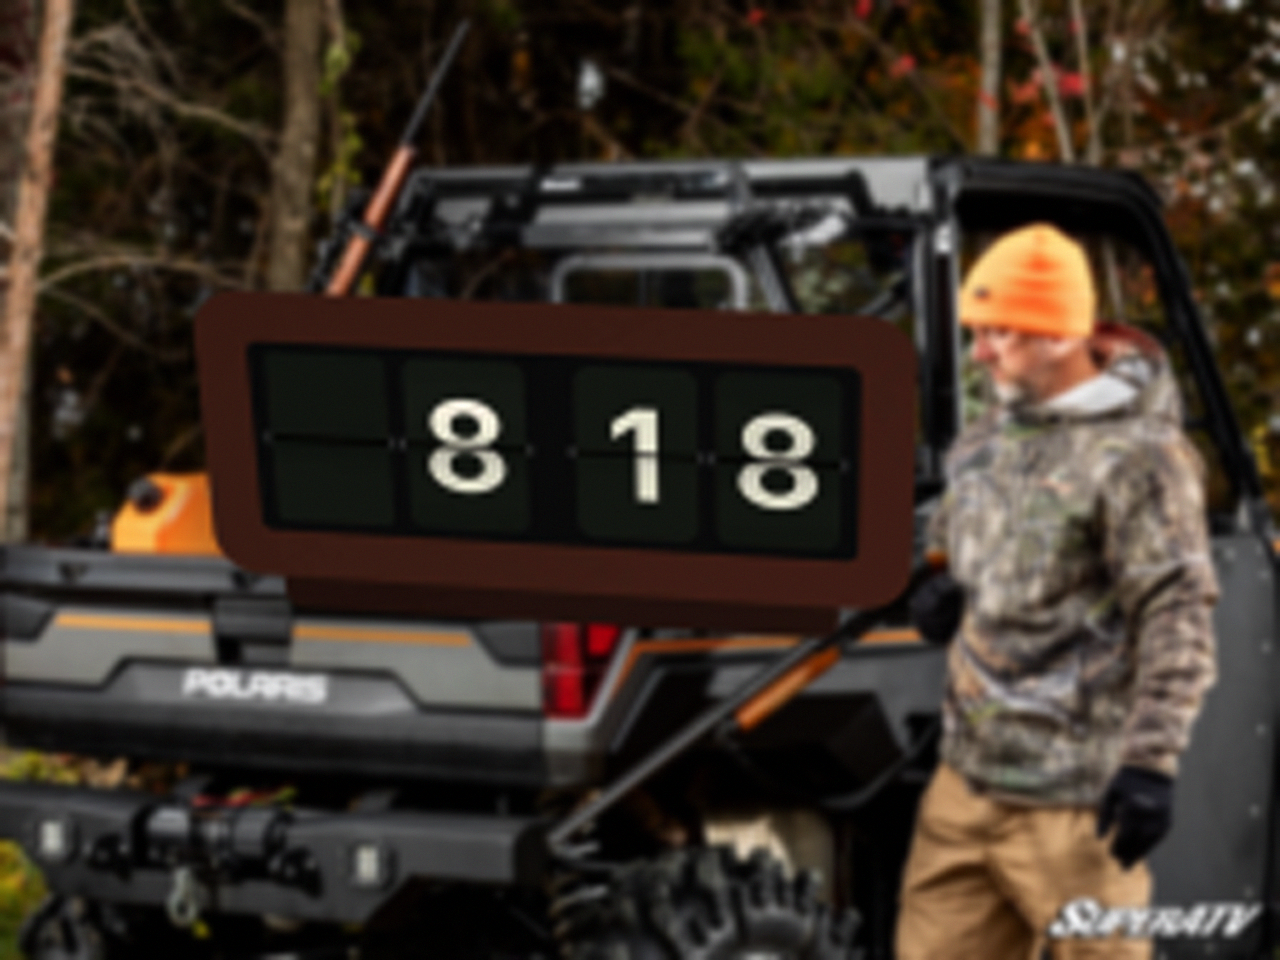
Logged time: 8 h 18 min
